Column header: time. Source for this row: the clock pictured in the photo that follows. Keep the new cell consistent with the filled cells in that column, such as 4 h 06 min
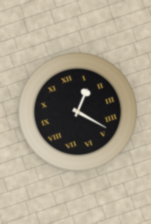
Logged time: 1 h 23 min
